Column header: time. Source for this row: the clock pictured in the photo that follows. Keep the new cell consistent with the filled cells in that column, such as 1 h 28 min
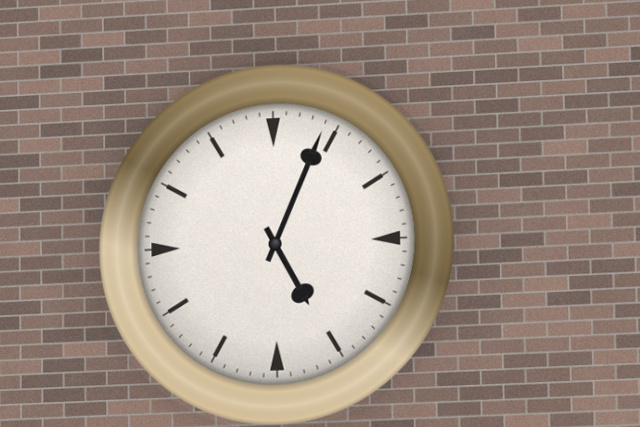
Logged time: 5 h 04 min
